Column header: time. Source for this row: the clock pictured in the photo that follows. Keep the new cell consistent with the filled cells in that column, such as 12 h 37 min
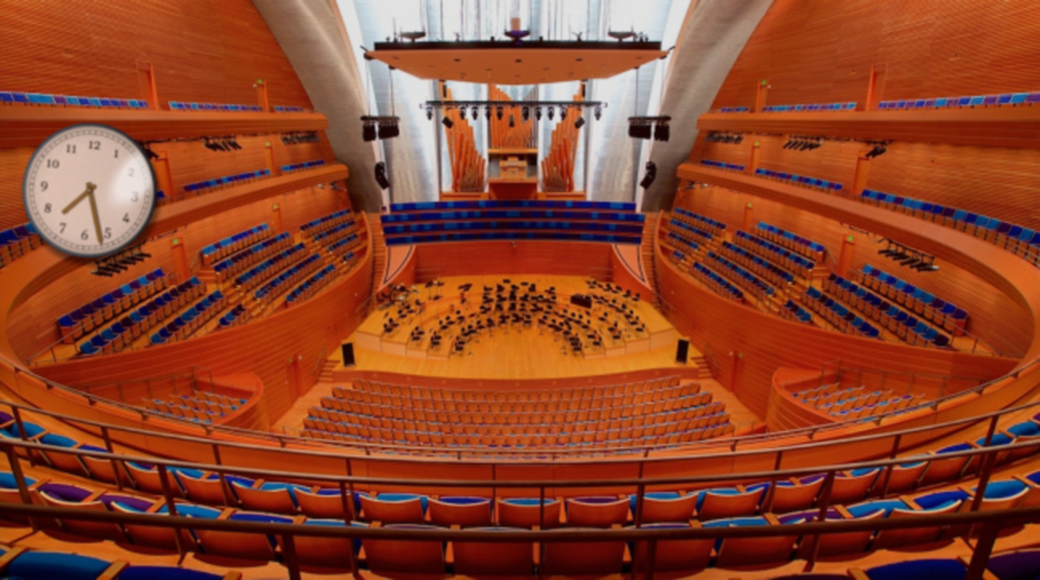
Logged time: 7 h 27 min
